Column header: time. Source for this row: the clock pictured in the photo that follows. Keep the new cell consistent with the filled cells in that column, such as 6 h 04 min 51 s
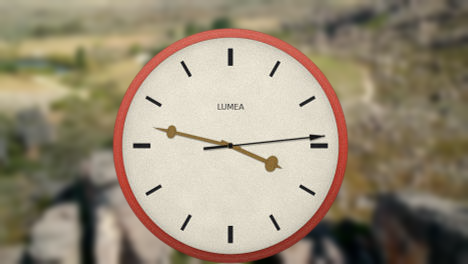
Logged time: 3 h 47 min 14 s
